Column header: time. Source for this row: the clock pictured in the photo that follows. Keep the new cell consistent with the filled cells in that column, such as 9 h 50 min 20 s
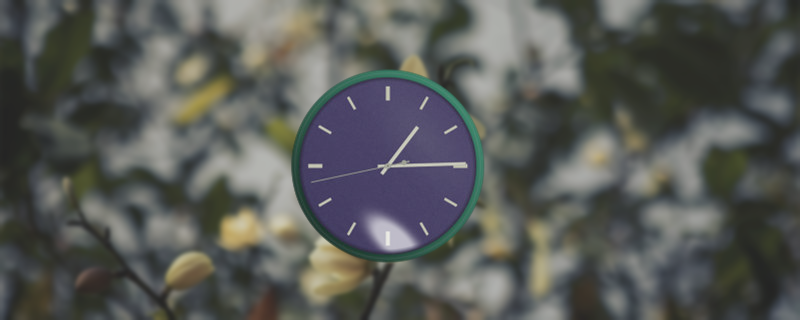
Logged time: 1 h 14 min 43 s
